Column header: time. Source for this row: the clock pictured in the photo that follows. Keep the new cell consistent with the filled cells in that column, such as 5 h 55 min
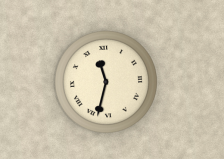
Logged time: 11 h 33 min
